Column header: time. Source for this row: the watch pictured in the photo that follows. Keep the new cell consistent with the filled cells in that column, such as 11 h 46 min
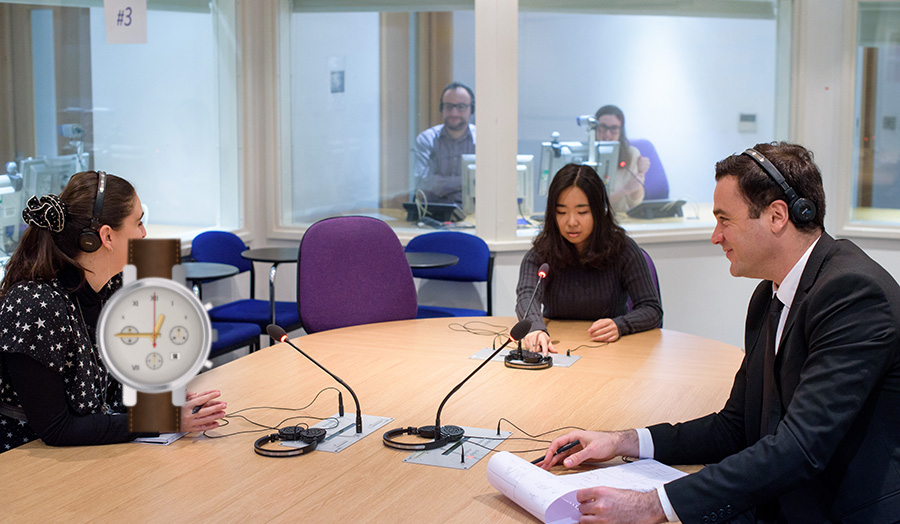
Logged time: 12 h 45 min
